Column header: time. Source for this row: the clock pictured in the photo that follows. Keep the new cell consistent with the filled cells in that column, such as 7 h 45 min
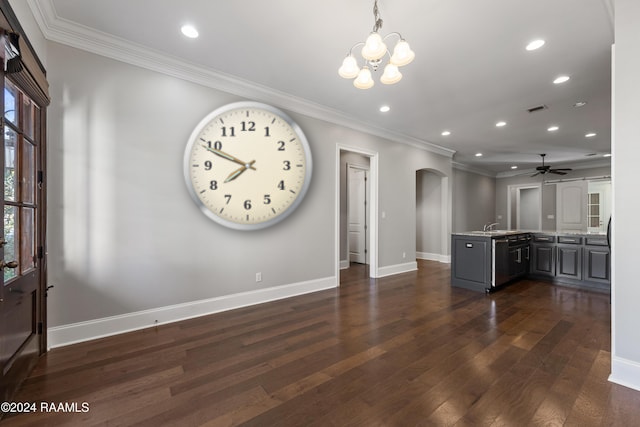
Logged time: 7 h 49 min
